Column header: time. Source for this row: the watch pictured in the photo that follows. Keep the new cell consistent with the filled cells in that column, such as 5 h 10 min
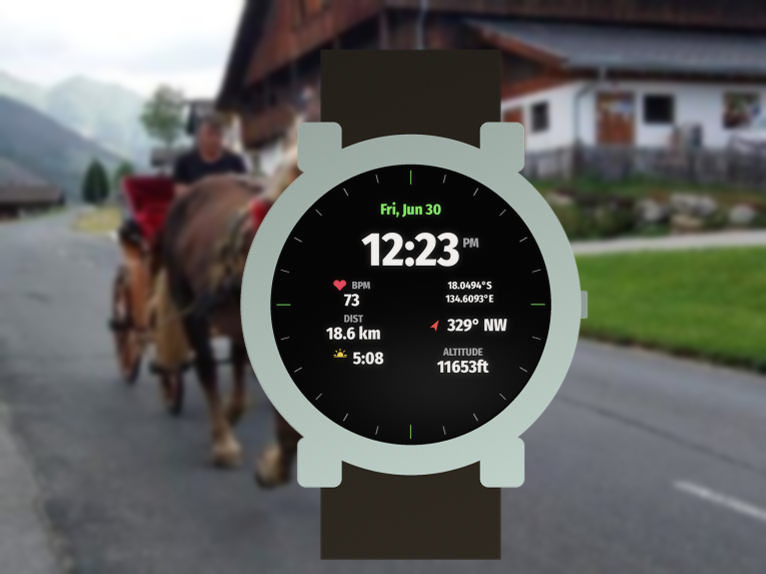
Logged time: 12 h 23 min
